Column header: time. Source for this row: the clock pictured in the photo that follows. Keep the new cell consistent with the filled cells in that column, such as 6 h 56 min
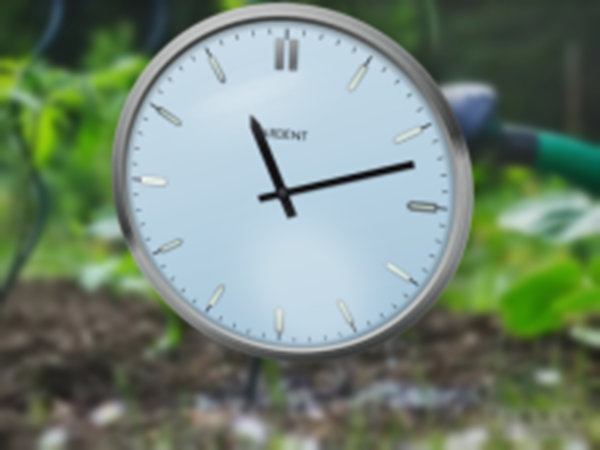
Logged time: 11 h 12 min
